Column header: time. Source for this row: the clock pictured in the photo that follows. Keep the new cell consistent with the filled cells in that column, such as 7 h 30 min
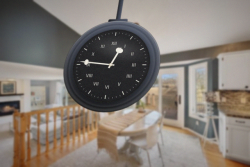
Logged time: 12 h 46 min
